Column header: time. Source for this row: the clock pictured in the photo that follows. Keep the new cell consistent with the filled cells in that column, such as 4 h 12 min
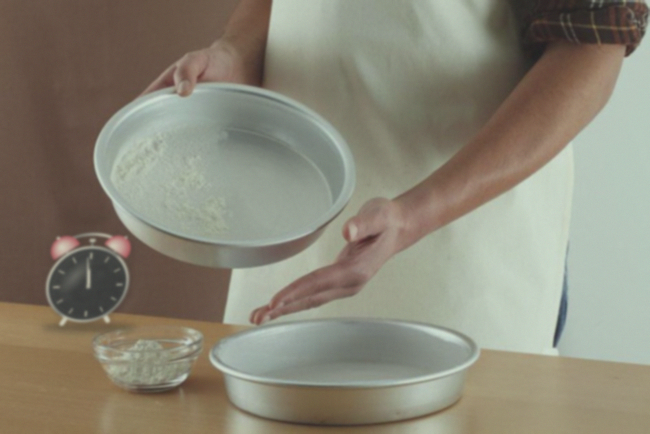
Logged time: 11 h 59 min
